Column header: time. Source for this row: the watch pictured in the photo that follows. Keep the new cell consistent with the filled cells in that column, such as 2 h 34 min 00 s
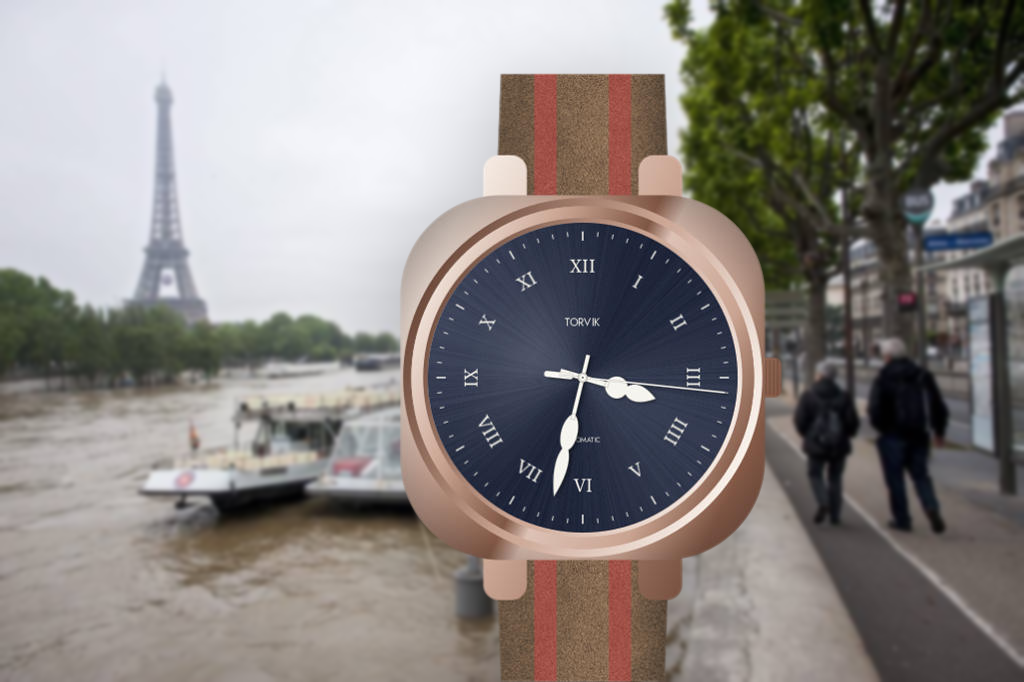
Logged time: 3 h 32 min 16 s
